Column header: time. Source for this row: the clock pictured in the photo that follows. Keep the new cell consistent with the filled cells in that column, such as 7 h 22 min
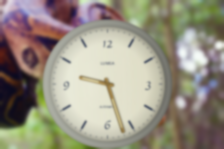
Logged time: 9 h 27 min
